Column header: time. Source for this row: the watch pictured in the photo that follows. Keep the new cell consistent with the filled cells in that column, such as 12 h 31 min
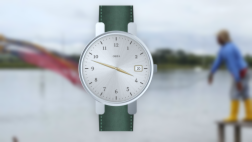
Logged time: 3 h 48 min
